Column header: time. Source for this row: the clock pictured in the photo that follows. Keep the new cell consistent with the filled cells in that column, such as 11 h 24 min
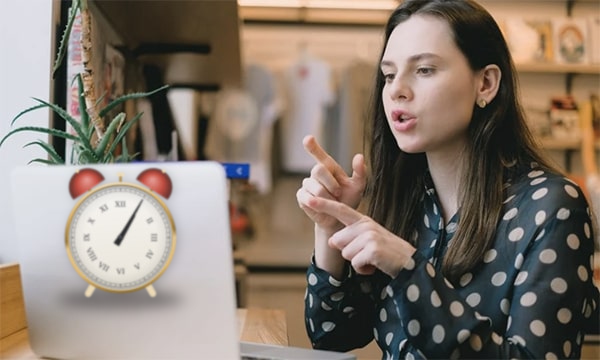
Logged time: 1 h 05 min
